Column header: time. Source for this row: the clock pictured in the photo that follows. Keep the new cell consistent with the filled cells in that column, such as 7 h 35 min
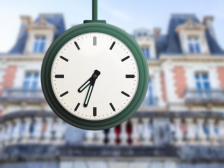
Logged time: 7 h 33 min
